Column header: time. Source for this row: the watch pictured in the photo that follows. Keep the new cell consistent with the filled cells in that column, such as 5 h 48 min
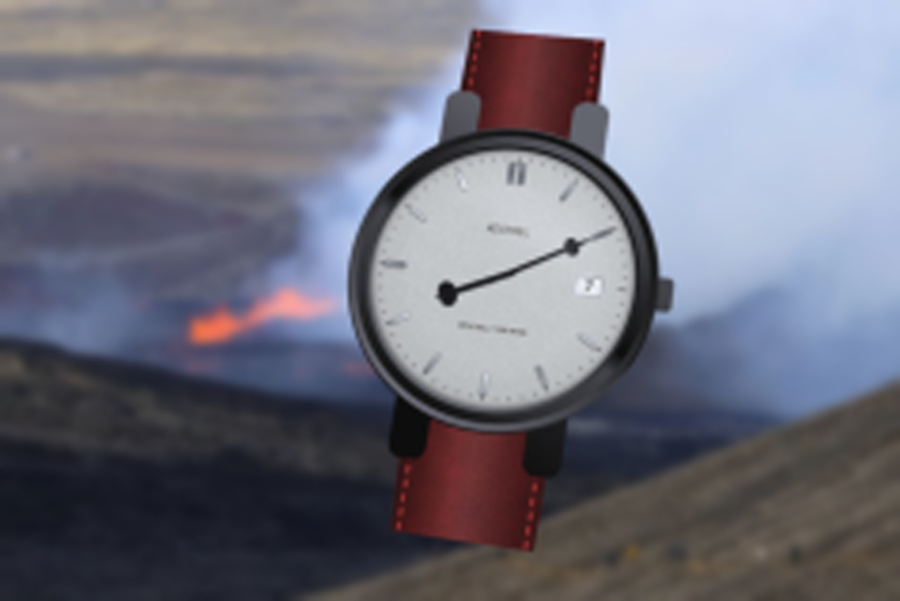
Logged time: 8 h 10 min
